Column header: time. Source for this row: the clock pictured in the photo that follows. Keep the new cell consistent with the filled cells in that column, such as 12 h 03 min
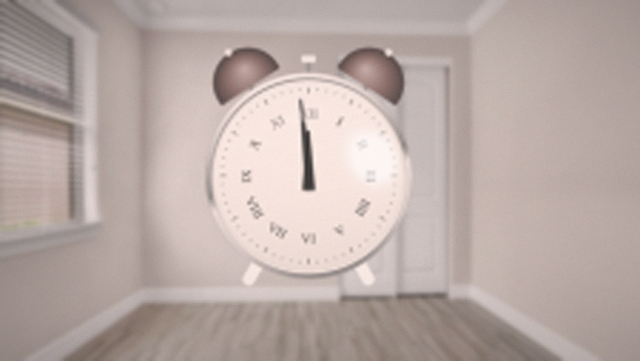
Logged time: 11 h 59 min
